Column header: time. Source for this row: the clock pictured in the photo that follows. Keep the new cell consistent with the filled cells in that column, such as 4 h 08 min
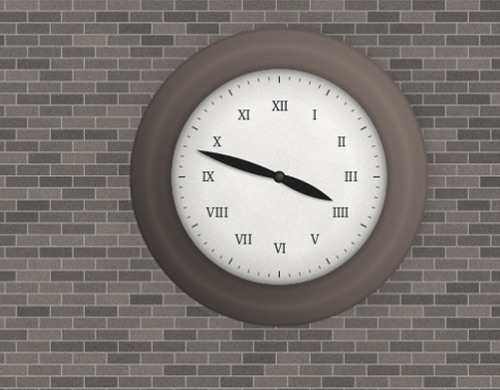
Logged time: 3 h 48 min
